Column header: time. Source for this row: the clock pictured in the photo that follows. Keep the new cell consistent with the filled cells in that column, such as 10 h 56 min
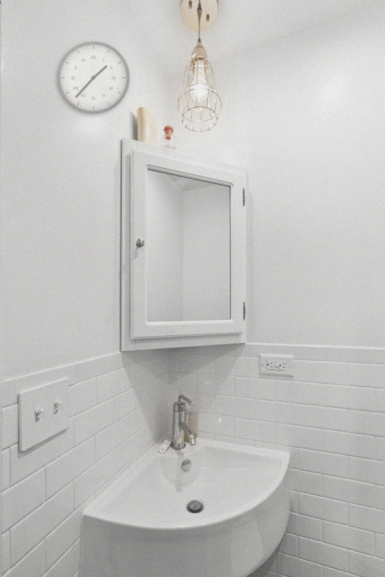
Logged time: 1 h 37 min
